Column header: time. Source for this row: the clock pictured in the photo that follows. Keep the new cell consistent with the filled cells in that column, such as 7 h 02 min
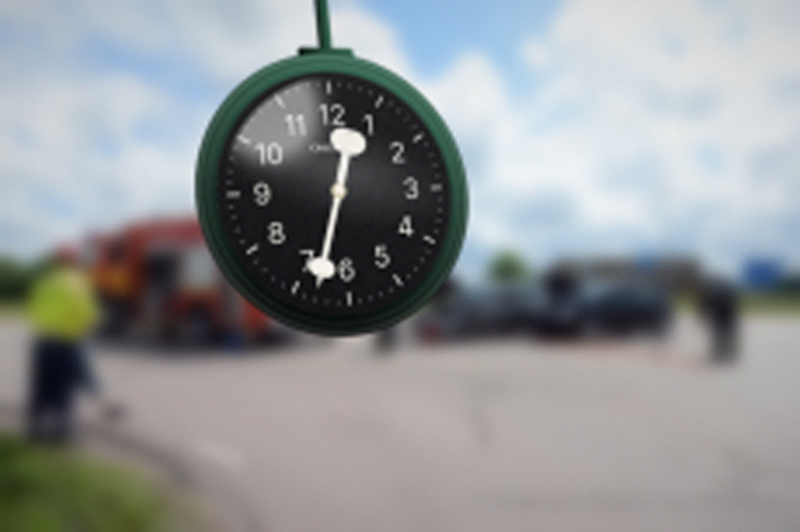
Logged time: 12 h 33 min
